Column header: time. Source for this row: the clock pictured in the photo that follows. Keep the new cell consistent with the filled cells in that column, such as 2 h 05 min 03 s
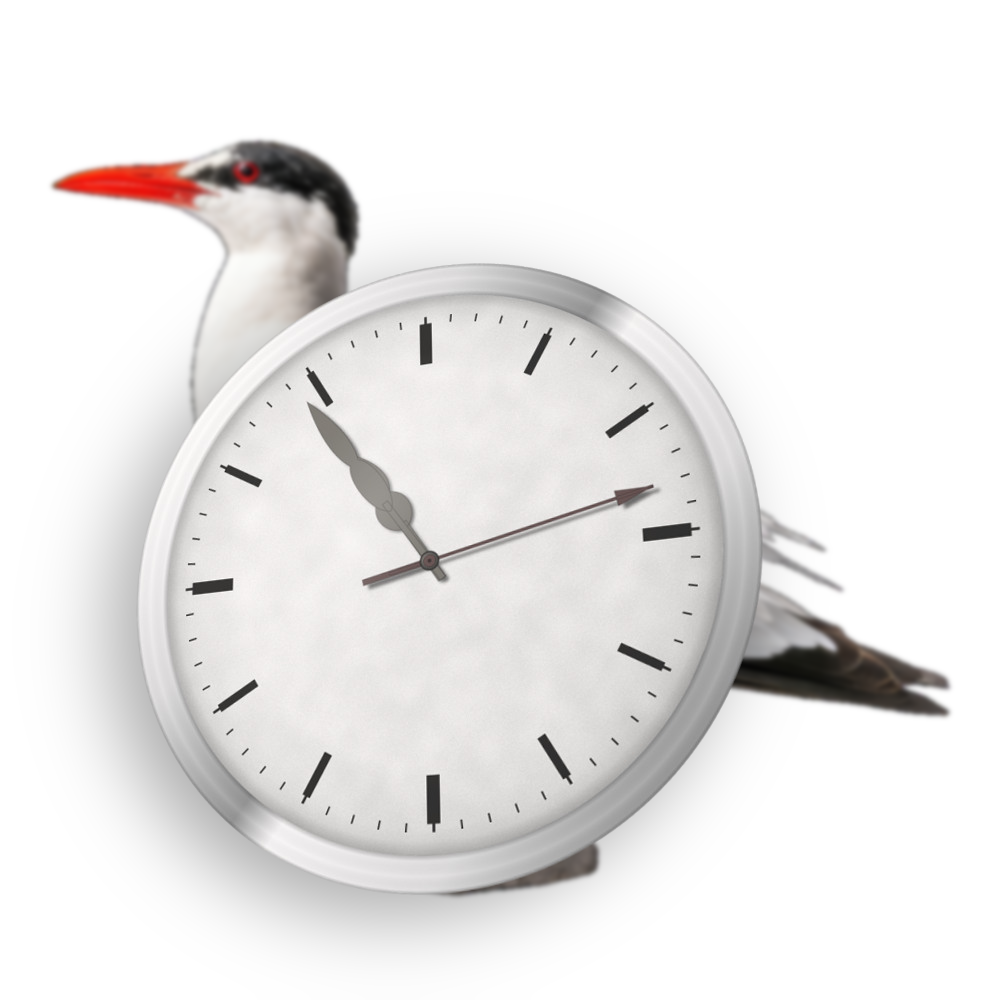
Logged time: 10 h 54 min 13 s
